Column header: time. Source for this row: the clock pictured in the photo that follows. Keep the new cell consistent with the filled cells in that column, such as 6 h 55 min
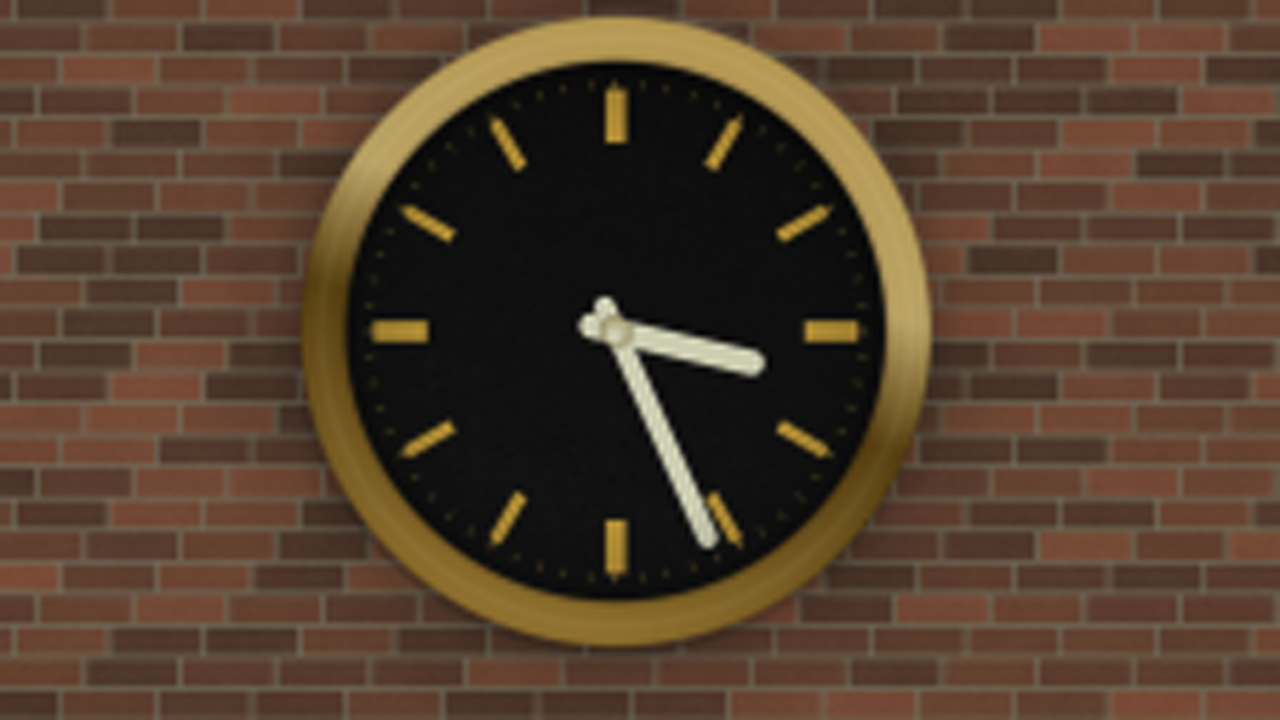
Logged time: 3 h 26 min
